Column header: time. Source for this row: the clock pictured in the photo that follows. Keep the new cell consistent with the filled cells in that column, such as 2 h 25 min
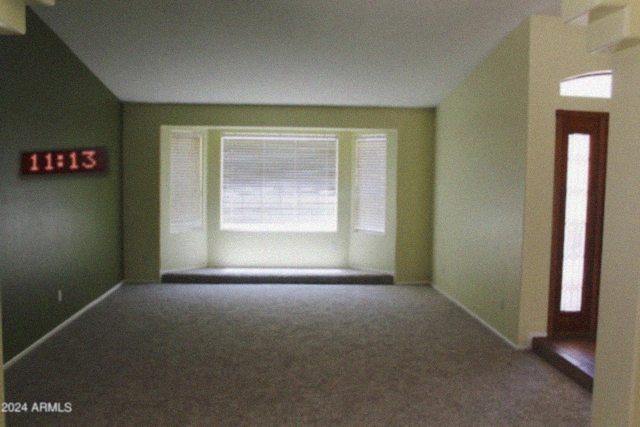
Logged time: 11 h 13 min
